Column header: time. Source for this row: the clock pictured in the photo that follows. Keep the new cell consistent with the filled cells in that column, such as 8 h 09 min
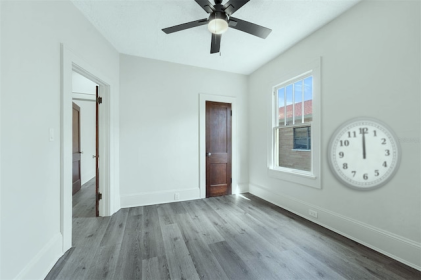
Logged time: 12 h 00 min
